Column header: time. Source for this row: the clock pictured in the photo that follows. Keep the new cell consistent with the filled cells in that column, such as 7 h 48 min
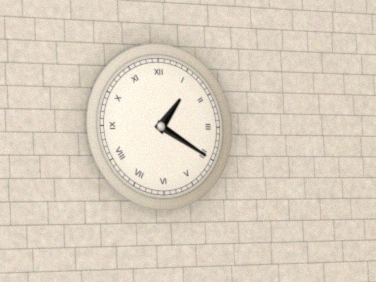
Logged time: 1 h 20 min
